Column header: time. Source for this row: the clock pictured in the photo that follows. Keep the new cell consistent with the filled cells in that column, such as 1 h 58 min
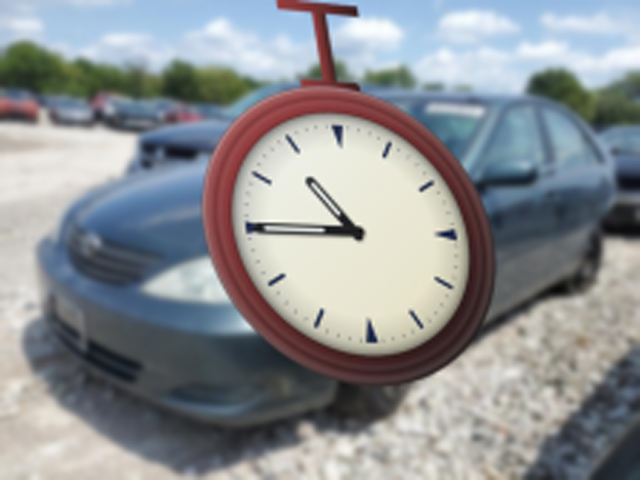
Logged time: 10 h 45 min
